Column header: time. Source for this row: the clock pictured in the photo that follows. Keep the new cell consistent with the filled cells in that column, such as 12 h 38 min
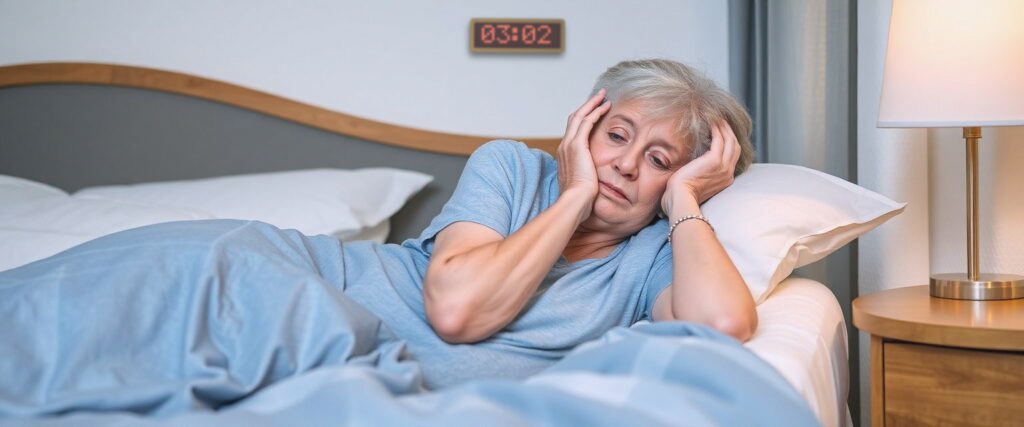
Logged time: 3 h 02 min
